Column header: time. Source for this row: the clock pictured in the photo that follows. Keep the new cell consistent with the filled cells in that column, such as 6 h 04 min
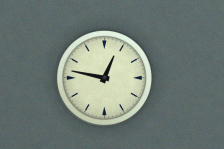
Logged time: 12 h 47 min
